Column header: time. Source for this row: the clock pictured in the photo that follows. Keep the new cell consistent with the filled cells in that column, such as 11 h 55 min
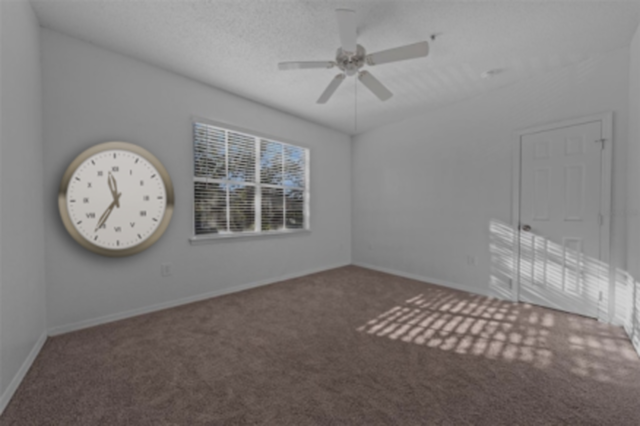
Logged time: 11 h 36 min
